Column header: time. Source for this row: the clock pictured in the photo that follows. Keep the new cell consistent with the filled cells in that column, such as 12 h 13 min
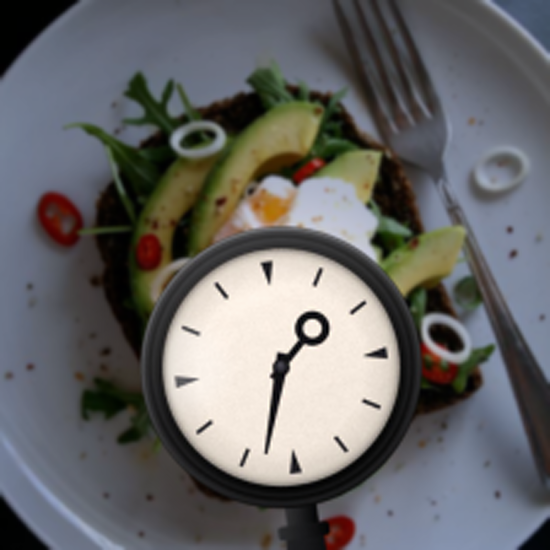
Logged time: 1 h 33 min
